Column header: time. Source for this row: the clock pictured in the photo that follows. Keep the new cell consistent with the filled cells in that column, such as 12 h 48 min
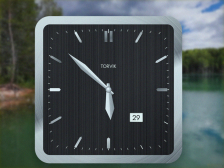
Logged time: 5 h 52 min
